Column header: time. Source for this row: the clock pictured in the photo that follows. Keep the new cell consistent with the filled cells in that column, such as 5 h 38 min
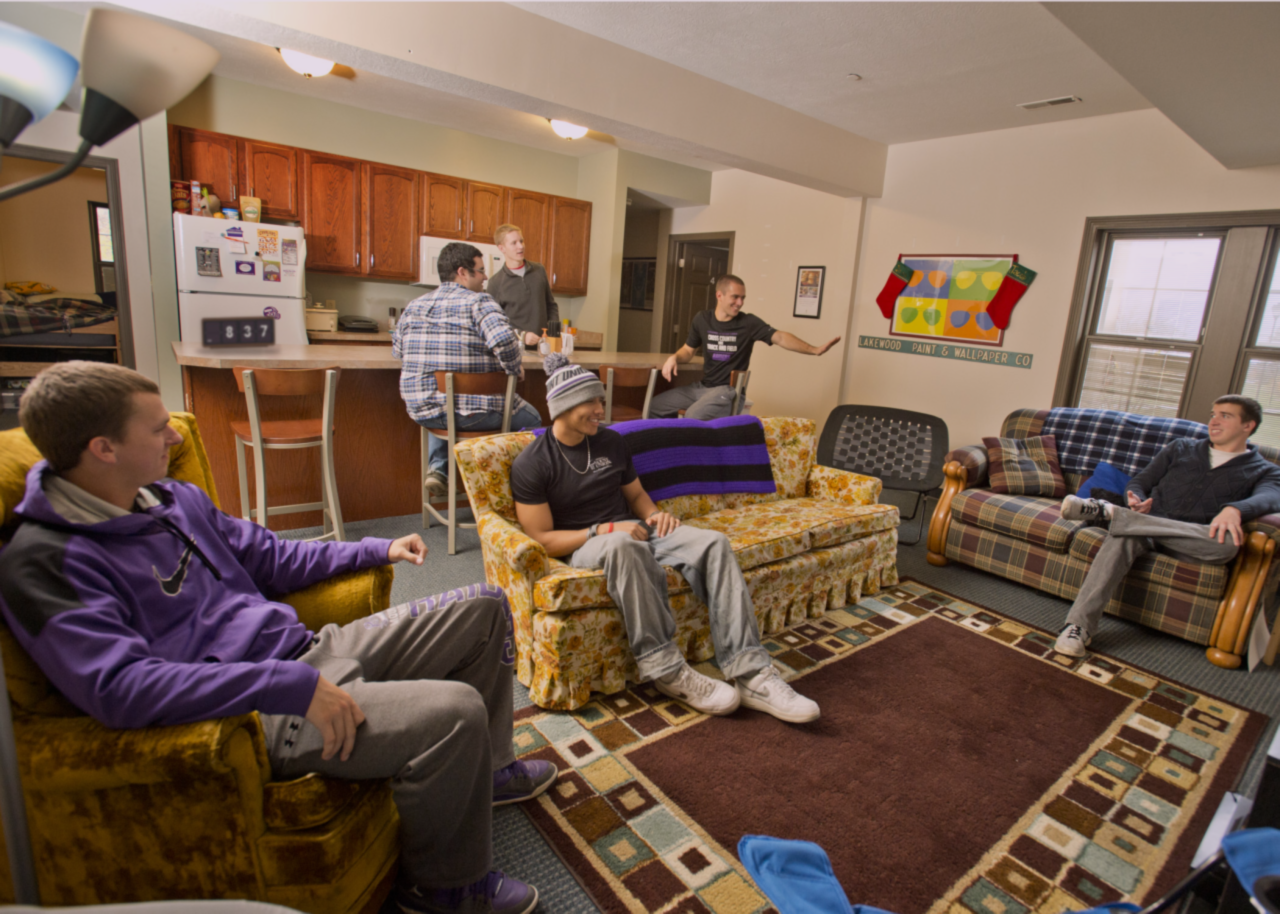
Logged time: 8 h 37 min
